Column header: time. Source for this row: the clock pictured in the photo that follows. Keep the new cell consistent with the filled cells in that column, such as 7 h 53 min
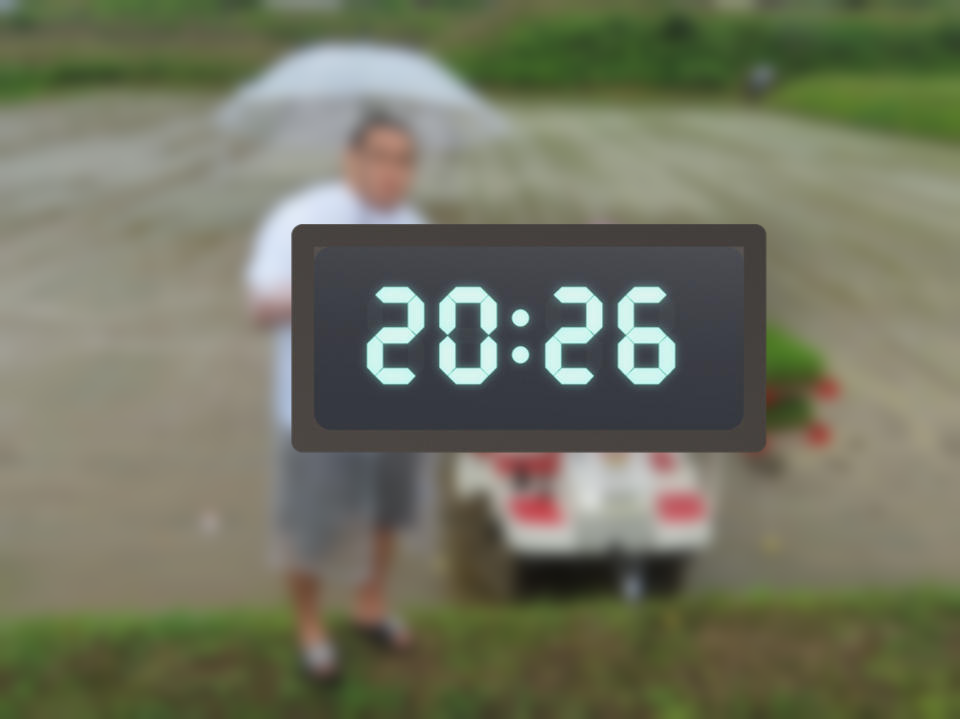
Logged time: 20 h 26 min
